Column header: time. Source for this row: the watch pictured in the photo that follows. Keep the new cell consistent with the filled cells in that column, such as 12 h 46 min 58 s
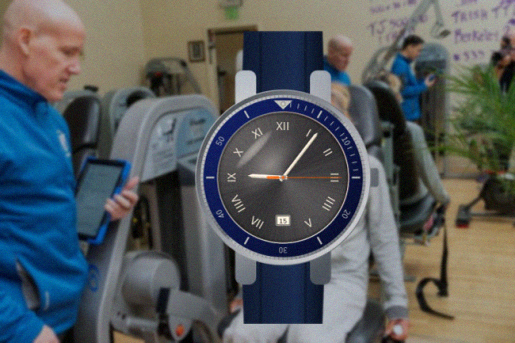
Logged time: 9 h 06 min 15 s
